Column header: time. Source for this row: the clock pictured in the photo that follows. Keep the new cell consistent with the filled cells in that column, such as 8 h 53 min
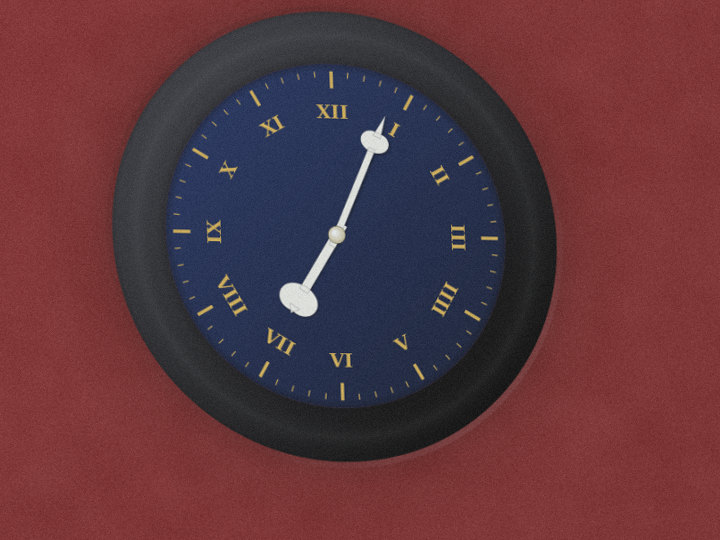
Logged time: 7 h 04 min
